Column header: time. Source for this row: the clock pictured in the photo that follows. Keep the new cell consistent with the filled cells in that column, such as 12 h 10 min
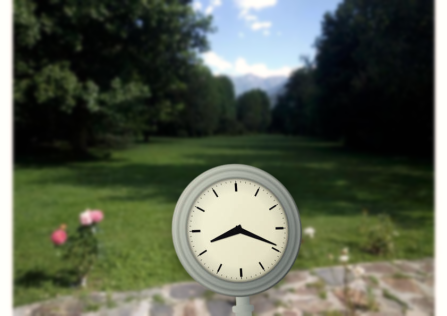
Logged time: 8 h 19 min
